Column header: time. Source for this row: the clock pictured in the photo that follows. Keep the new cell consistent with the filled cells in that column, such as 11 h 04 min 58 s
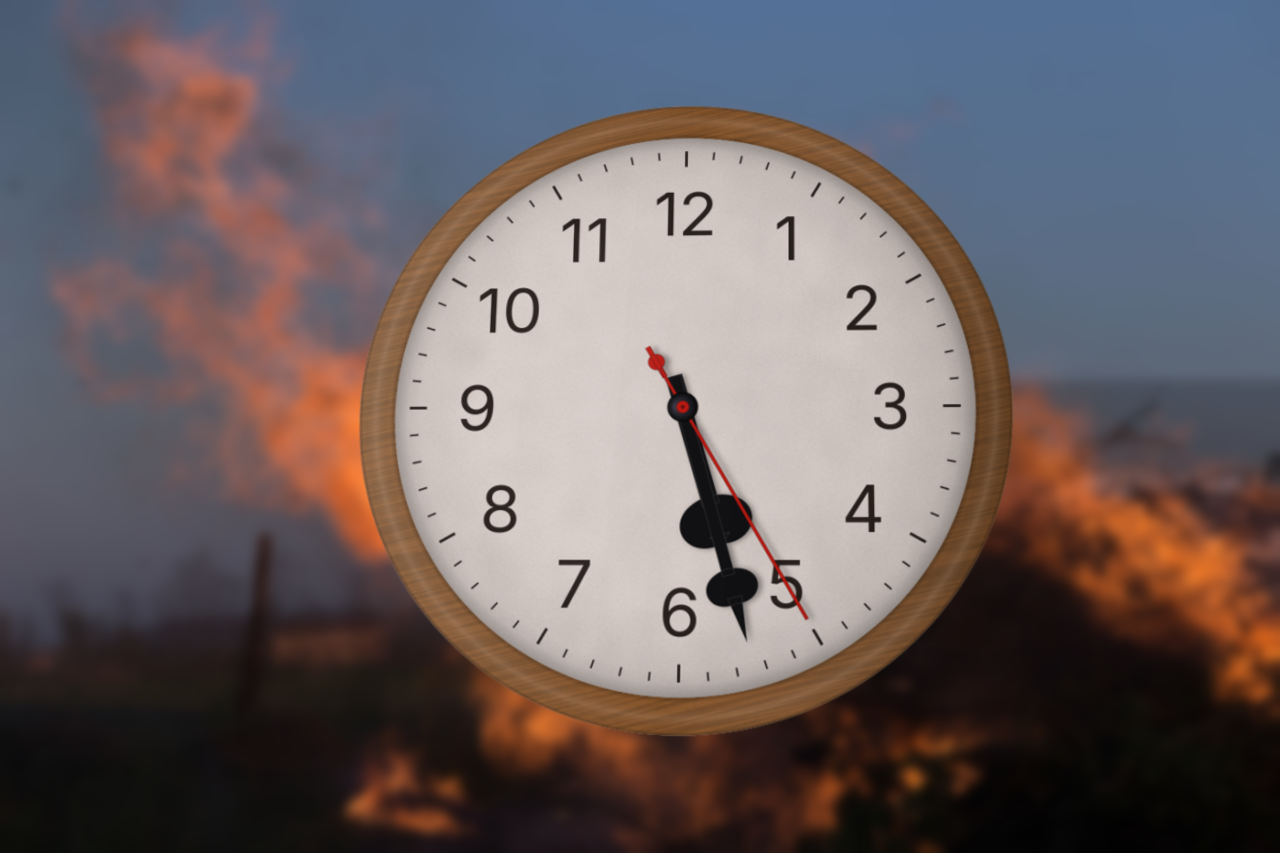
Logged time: 5 h 27 min 25 s
